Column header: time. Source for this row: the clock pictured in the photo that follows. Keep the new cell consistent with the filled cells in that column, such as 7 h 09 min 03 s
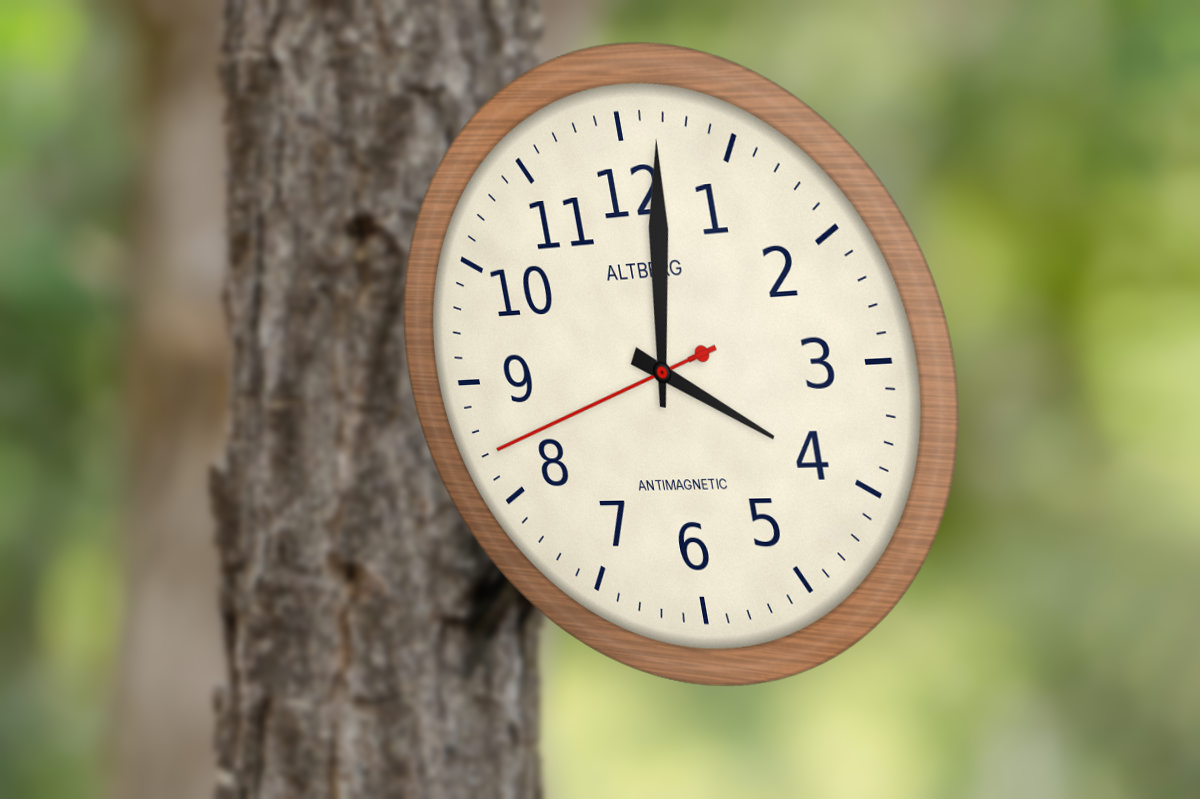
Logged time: 4 h 01 min 42 s
